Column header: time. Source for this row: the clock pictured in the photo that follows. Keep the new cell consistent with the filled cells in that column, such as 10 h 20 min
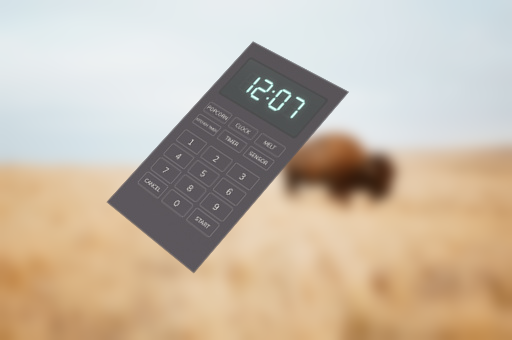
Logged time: 12 h 07 min
